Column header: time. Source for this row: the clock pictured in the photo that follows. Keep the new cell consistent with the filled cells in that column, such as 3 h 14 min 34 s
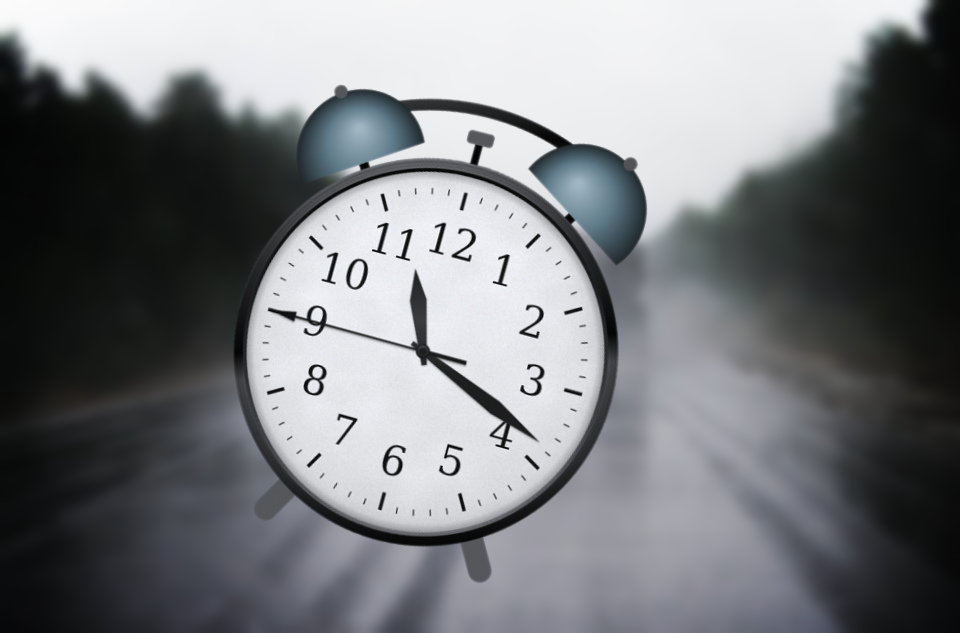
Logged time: 11 h 18 min 45 s
